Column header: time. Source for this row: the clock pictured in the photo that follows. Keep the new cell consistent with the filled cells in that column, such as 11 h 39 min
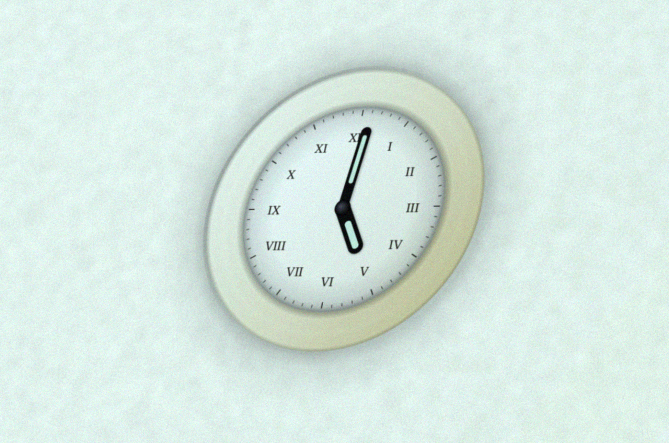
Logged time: 5 h 01 min
